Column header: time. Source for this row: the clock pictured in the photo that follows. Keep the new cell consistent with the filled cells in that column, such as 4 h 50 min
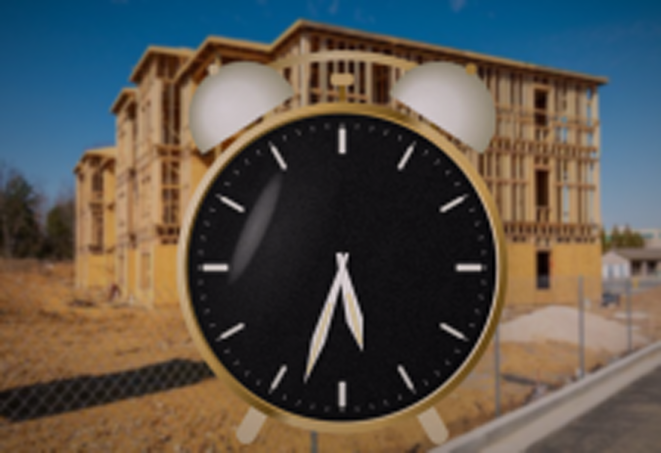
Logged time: 5 h 33 min
